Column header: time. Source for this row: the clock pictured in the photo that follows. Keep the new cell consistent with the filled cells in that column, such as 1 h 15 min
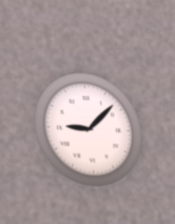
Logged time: 9 h 08 min
